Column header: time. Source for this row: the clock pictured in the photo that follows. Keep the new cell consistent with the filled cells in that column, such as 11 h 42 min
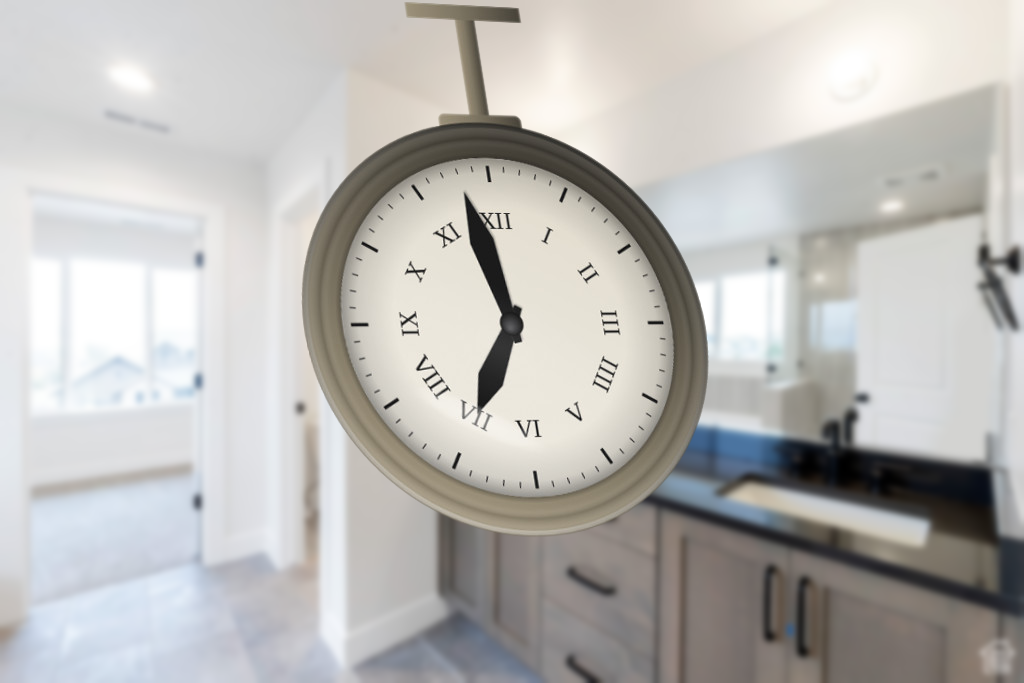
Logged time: 6 h 58 min
